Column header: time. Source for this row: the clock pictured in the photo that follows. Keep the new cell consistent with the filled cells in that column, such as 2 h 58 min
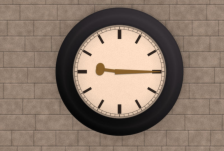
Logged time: 9 h 15 min
